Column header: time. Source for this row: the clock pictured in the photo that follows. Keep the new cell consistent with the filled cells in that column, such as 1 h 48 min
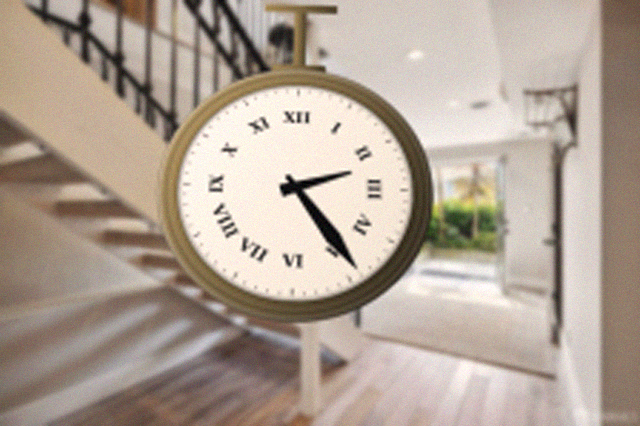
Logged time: 2 h 24 min
